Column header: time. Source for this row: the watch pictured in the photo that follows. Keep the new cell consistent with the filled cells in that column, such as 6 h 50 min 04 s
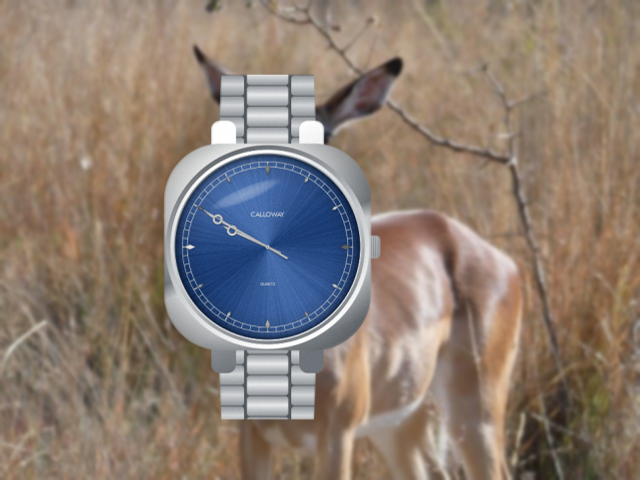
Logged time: 9 h 49 min 50 s
